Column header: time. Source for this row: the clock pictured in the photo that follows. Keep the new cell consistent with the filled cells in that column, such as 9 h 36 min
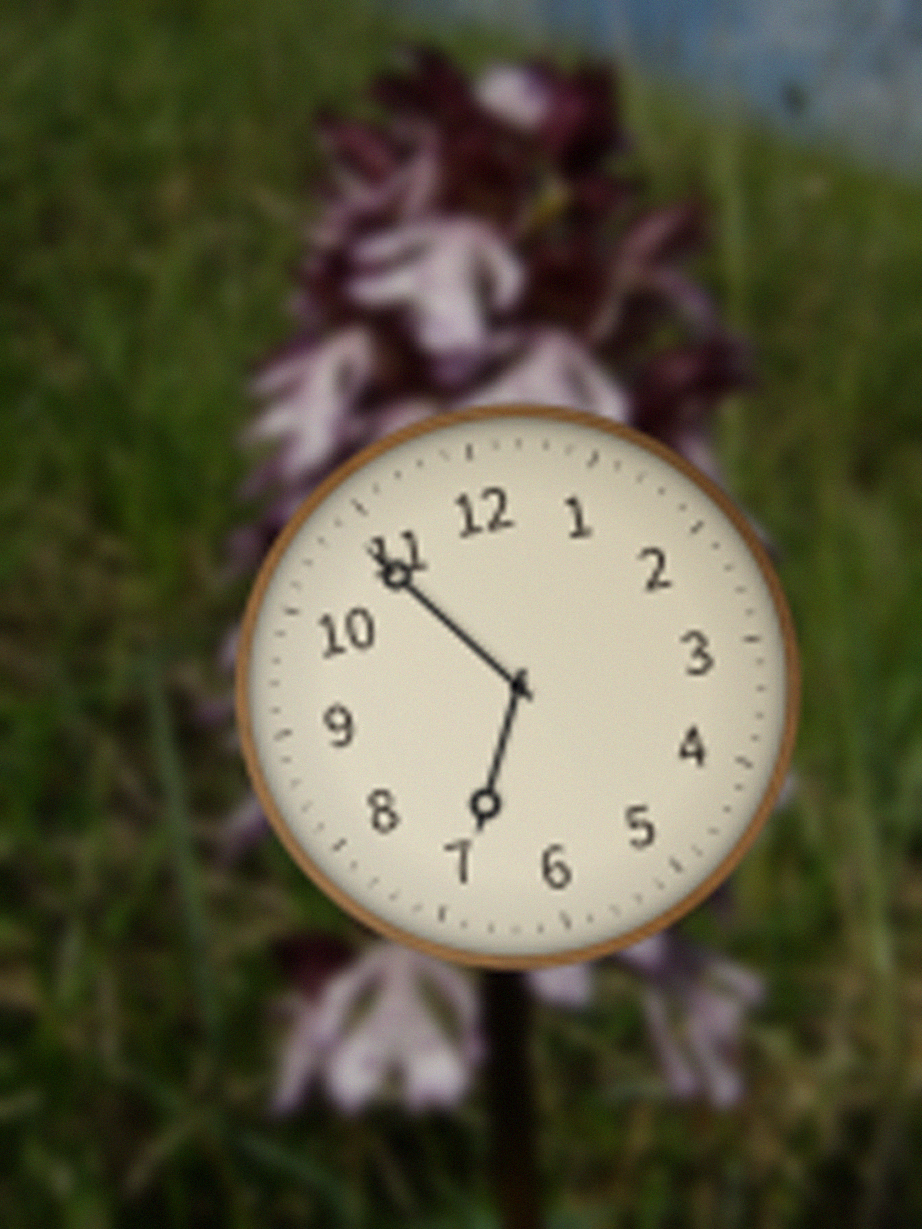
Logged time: 6 h 54 min
